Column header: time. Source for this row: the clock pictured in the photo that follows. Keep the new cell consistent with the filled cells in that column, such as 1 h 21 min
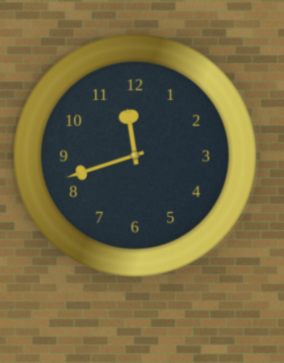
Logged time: 11 h 42 min
